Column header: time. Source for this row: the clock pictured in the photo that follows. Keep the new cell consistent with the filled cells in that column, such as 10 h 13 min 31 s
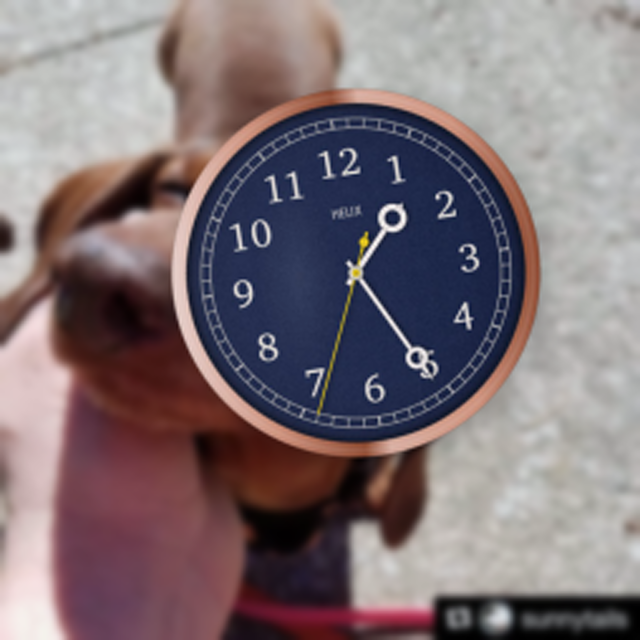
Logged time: 1 h 25 min 34 s
